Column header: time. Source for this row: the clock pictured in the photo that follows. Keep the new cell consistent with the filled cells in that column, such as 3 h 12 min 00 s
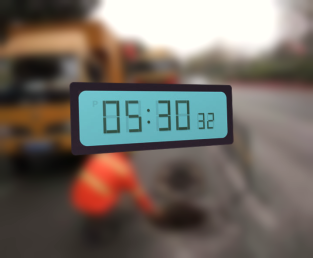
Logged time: 5 h 30 min 32 s
